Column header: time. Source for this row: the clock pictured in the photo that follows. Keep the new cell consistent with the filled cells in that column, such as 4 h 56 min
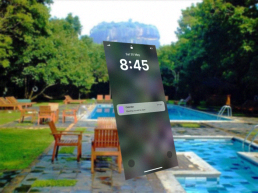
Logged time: 8 h 45 min
